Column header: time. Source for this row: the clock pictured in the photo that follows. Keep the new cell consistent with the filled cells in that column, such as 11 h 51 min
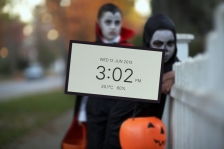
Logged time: 3 h 02 min
